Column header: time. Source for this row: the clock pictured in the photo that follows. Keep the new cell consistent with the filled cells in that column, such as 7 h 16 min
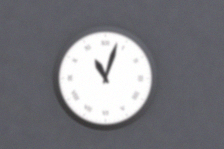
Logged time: 11 h 03 min
